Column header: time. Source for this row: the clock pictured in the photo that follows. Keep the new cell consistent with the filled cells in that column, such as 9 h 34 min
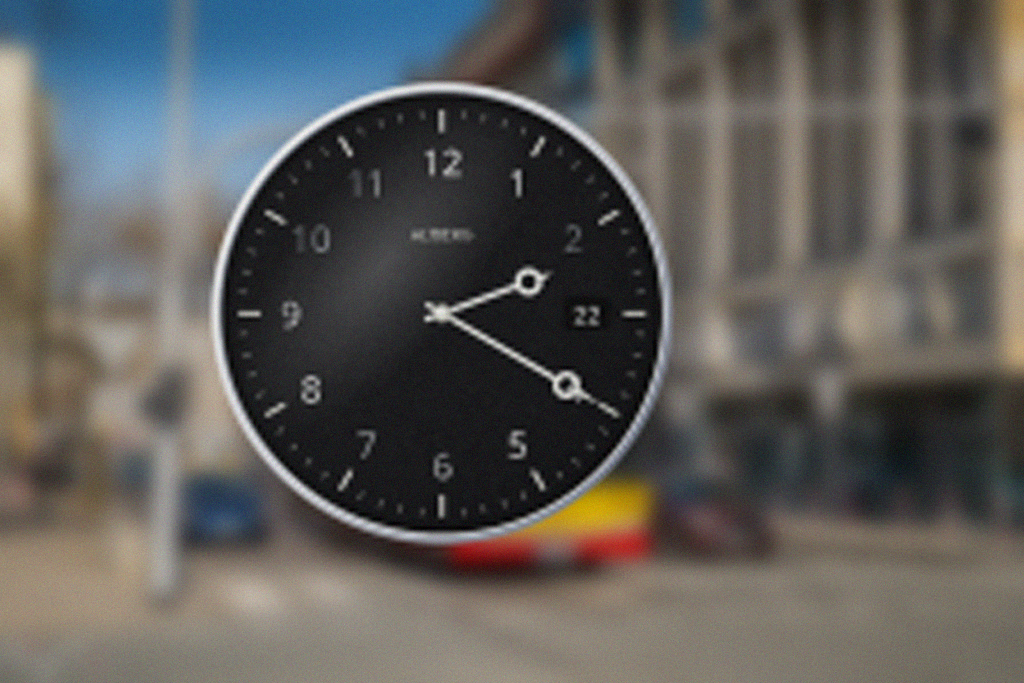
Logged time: 2 h 20 min
